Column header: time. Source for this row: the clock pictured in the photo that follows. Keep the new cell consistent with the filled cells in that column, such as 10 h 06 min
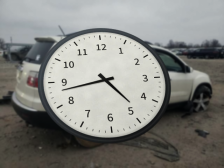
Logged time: 4 h 43 min
